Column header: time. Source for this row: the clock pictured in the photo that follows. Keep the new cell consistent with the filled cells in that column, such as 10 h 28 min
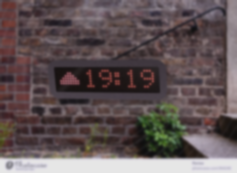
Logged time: 19 h 19 min
